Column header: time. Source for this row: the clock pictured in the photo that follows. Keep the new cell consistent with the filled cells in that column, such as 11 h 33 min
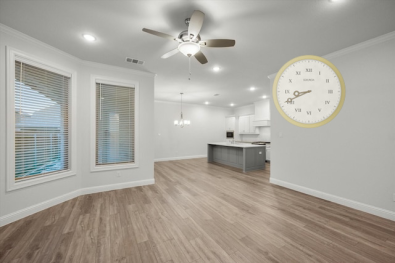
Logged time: 8 h 41 min
